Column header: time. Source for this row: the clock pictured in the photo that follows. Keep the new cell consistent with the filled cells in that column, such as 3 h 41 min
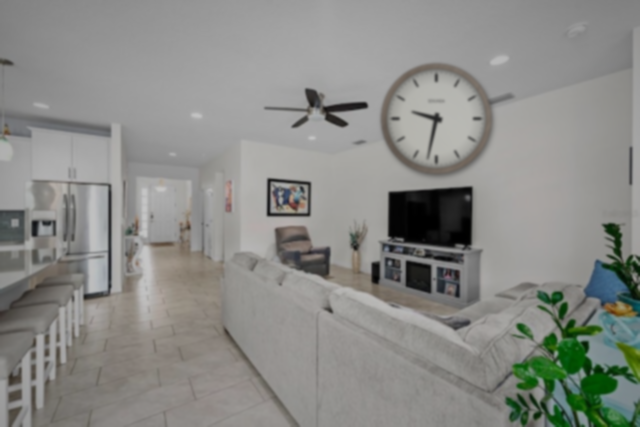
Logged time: 9 h 32 min
